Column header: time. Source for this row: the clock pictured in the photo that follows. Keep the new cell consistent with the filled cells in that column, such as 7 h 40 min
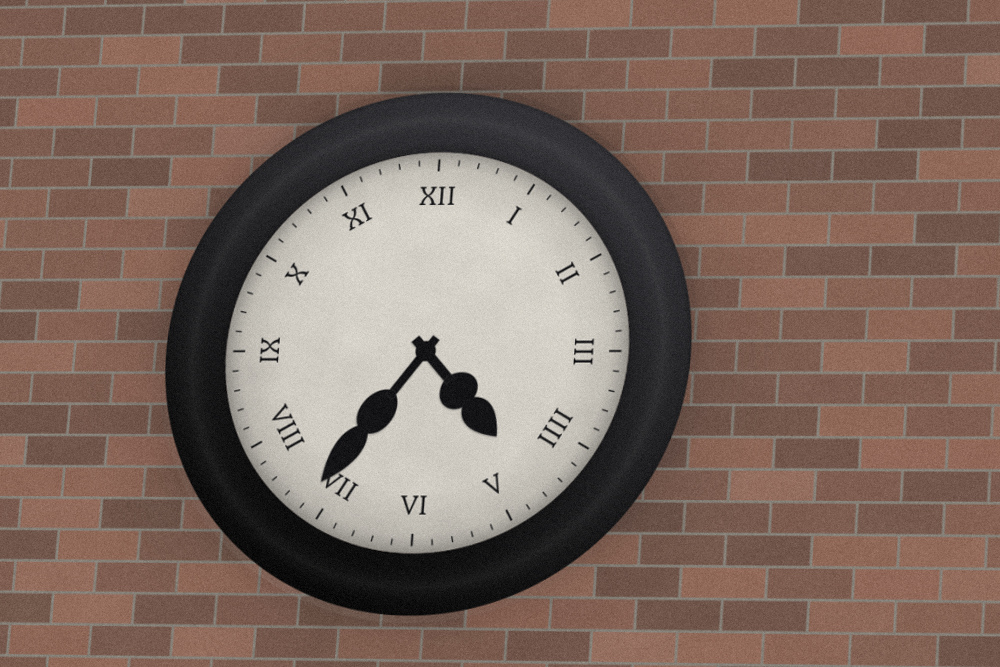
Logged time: 4 h 36 min
